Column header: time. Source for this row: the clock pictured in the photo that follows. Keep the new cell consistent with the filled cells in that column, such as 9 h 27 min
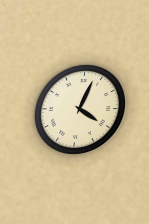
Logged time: 4 h 03 min
